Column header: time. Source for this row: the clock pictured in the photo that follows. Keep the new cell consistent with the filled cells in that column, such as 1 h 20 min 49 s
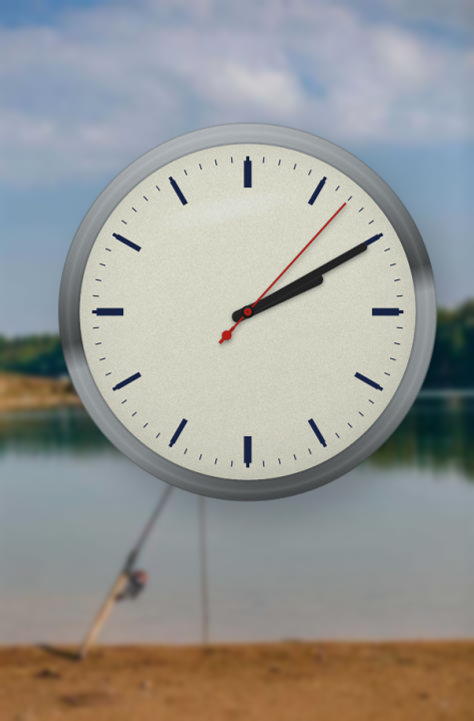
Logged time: 2 h 10 min 07 s
